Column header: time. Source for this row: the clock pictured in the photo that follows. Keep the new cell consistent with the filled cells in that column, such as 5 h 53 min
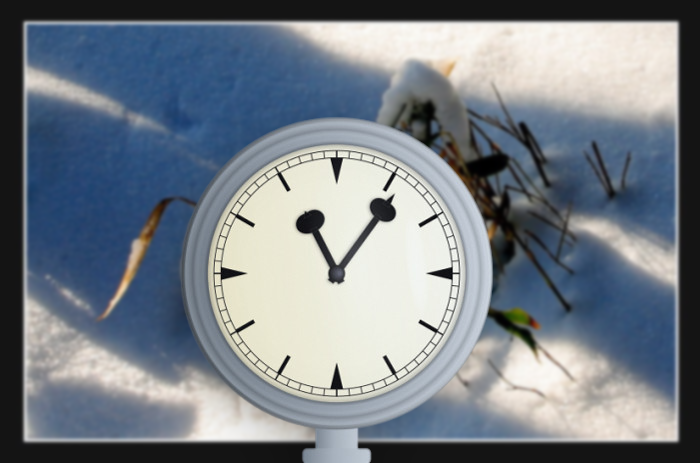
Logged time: 11 h 06 min
